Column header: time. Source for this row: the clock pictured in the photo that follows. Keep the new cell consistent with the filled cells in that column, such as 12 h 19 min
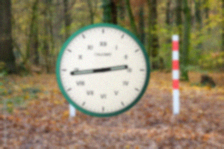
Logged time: 2 h 44 min
